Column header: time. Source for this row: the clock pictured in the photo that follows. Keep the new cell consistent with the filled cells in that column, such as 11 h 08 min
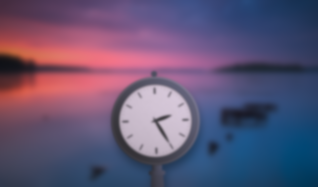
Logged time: 2 h 25 min
